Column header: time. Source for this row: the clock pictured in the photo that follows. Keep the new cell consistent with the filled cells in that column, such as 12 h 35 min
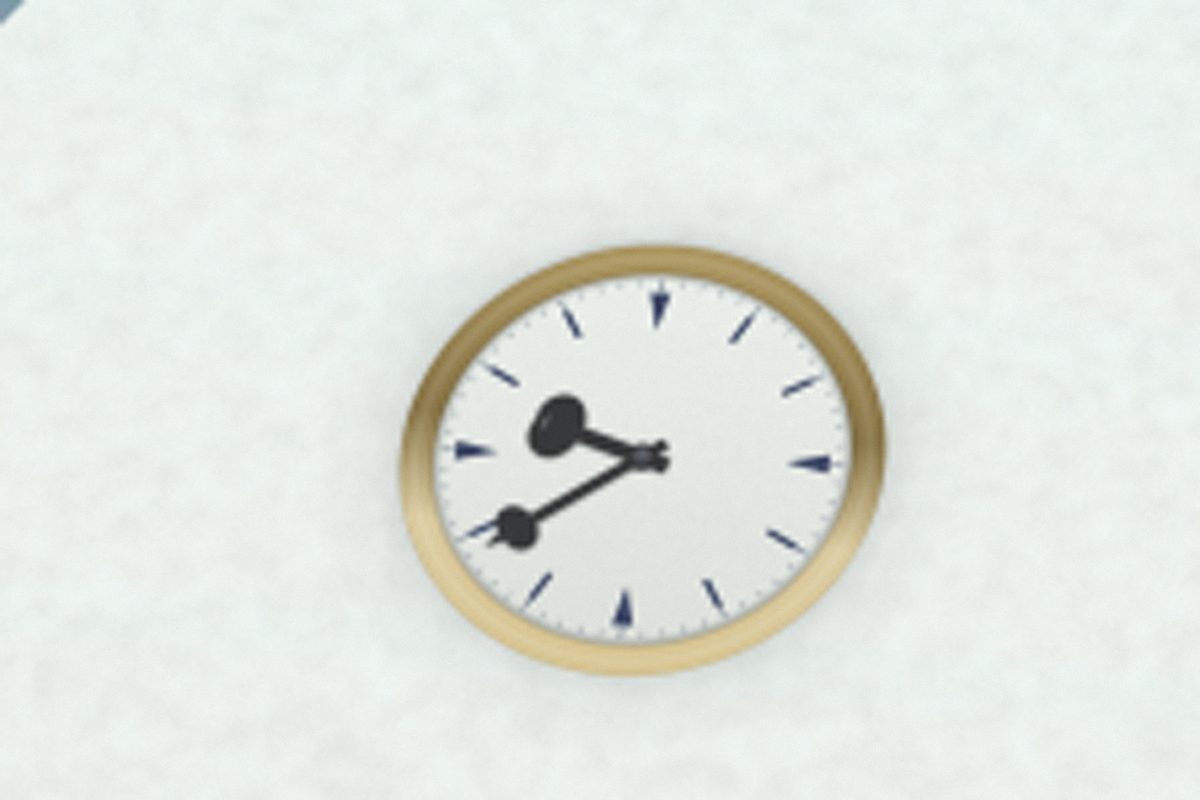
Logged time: 9 h 39 min
